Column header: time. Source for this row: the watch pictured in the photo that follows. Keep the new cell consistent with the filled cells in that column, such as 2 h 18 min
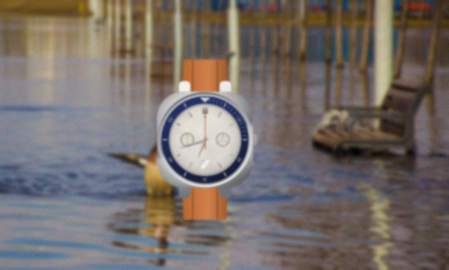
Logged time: 6 h 42 min
